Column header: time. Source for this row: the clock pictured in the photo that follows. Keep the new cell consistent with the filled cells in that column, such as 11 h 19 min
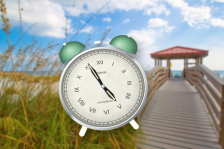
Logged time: 4 h 56 min
